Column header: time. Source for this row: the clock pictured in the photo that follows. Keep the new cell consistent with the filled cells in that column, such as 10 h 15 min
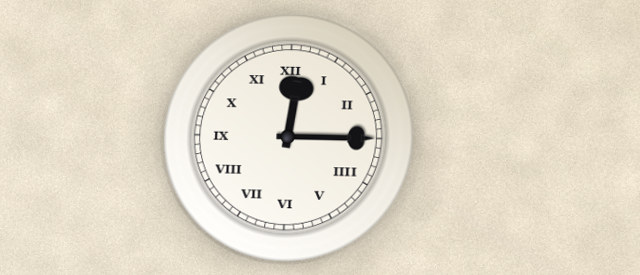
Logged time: 12 h 15 min
